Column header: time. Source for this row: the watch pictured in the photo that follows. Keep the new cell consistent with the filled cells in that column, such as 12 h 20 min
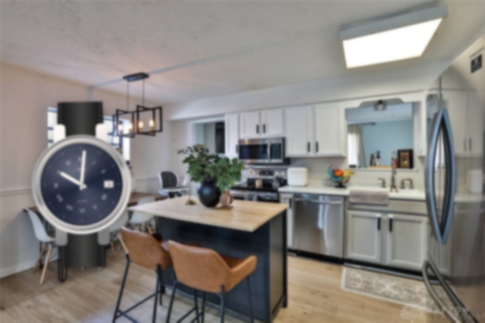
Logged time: 10 h 01 min
